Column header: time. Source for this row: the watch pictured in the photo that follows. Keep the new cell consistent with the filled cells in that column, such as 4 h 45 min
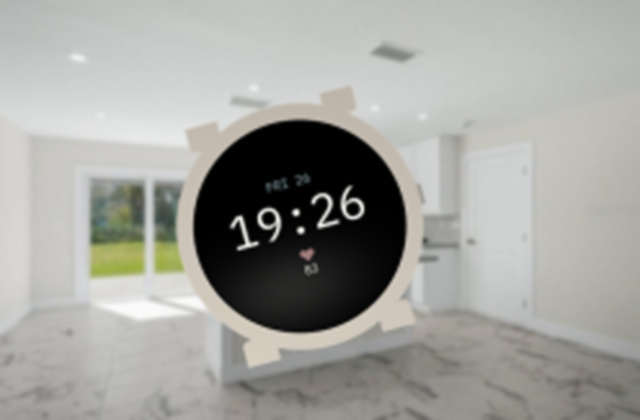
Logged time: 19 h 26 min
